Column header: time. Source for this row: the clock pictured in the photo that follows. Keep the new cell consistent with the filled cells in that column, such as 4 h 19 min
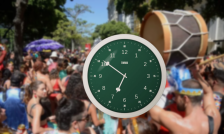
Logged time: 6 h 51 min
